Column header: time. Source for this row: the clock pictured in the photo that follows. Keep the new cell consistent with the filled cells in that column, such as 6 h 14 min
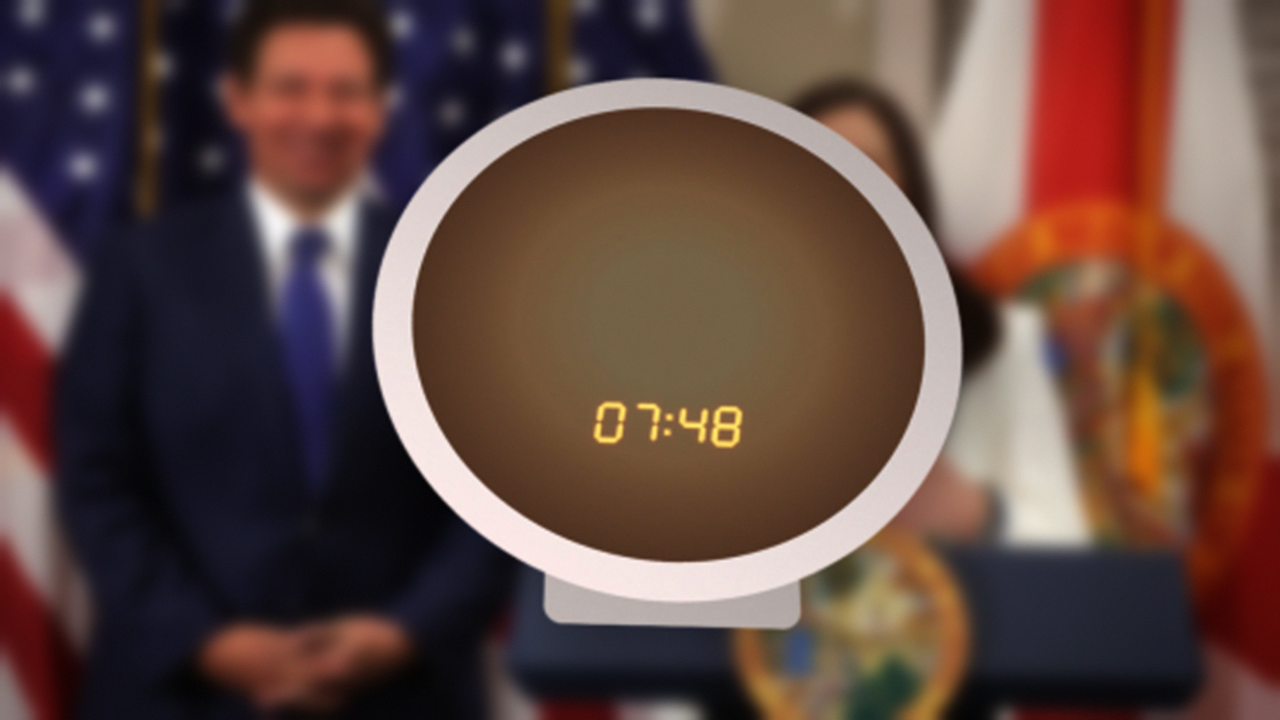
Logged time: 7 h 48 min
